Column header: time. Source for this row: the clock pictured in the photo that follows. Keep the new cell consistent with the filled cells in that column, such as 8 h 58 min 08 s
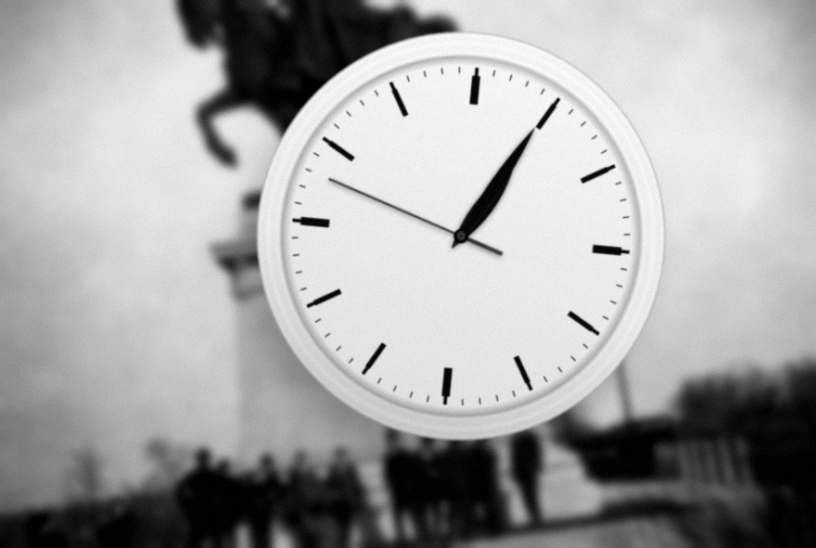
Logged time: 1 h 04 min 48 s
